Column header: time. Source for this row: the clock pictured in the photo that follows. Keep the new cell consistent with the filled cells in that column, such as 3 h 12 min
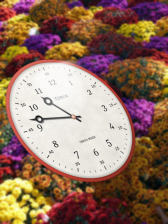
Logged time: 10 h 47 min
